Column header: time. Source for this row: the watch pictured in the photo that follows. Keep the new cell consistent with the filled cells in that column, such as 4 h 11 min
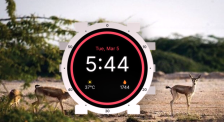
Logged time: 5 h 44 min
